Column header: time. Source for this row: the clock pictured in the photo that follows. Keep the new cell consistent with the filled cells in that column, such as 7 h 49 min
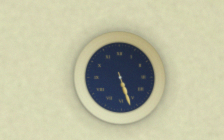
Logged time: 5 h 27 min
